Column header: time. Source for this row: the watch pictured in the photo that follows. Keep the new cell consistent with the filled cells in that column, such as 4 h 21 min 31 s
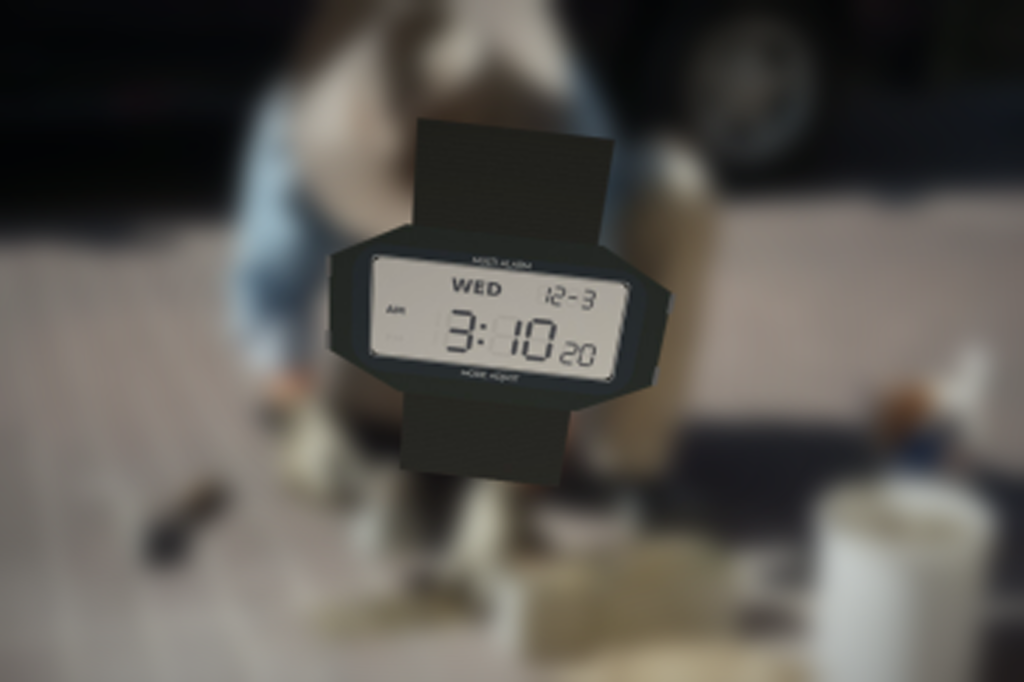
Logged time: 3 h 10 min 20 s
